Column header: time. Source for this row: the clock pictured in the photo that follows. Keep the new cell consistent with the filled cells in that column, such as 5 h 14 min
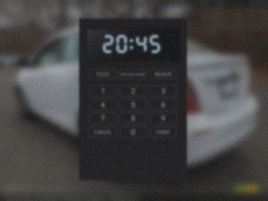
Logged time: 20 h 45 min
